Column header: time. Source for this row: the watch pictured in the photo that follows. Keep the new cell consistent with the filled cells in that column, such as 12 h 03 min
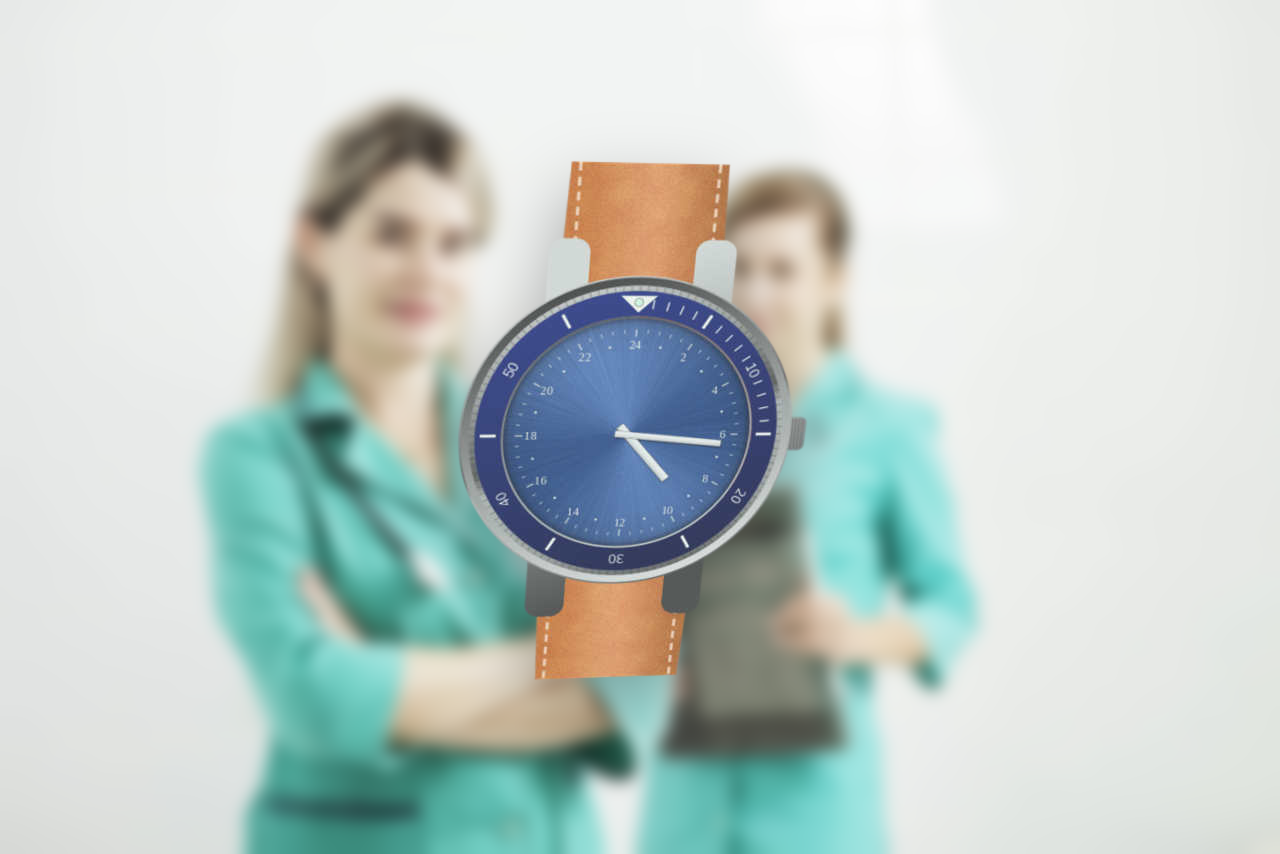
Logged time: 9 h 16 min
